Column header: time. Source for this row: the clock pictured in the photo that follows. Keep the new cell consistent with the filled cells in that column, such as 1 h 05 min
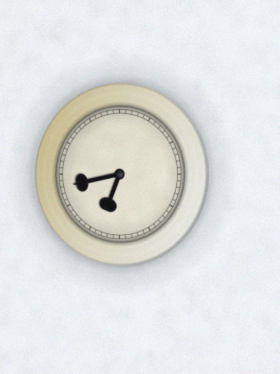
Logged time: 6 h 43 min
